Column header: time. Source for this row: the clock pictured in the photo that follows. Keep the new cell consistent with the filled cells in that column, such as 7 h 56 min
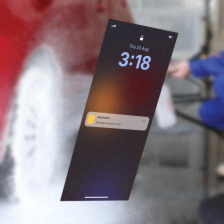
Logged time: 3 h 18 min
